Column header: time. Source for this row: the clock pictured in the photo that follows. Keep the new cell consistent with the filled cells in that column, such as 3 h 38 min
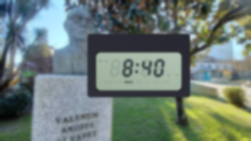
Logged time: 8 h 40 min
